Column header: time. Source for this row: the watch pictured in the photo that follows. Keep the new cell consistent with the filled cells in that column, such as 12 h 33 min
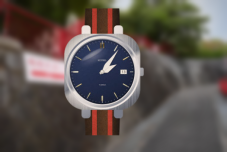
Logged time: 2 h 06 min
